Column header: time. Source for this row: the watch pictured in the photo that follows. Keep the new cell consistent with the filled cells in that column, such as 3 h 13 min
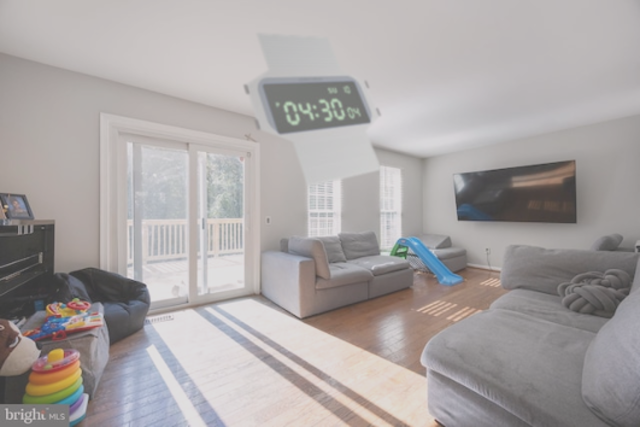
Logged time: 4 h 30 min
